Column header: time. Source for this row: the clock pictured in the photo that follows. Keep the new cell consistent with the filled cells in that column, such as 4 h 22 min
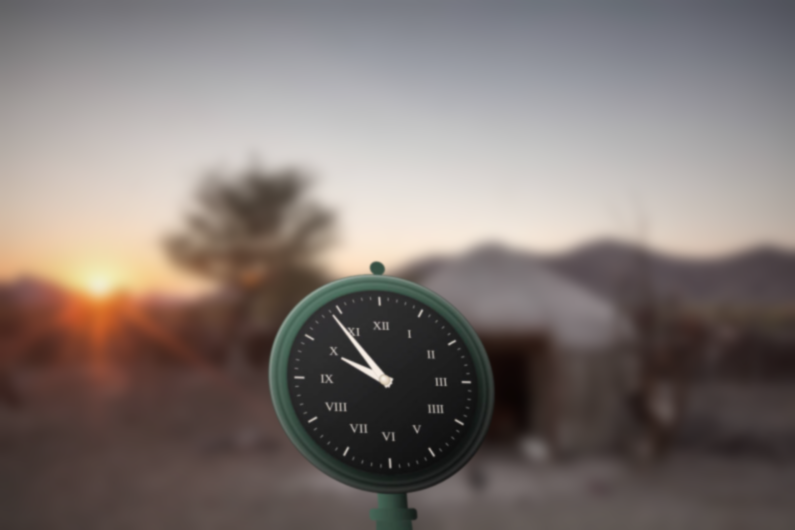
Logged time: 9 h 54 min
